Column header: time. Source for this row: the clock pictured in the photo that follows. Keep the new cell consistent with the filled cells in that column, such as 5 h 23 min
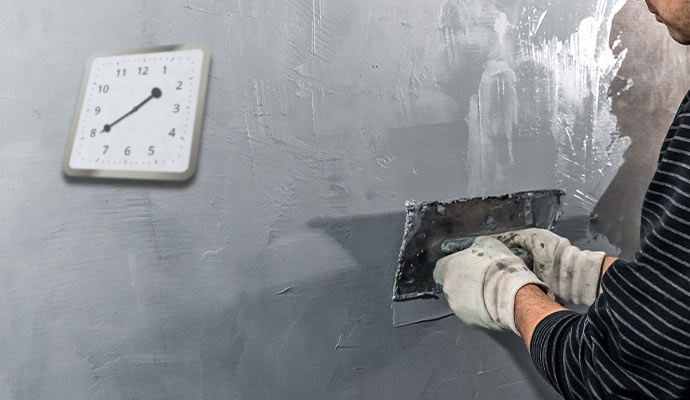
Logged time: 1 h 39 min
